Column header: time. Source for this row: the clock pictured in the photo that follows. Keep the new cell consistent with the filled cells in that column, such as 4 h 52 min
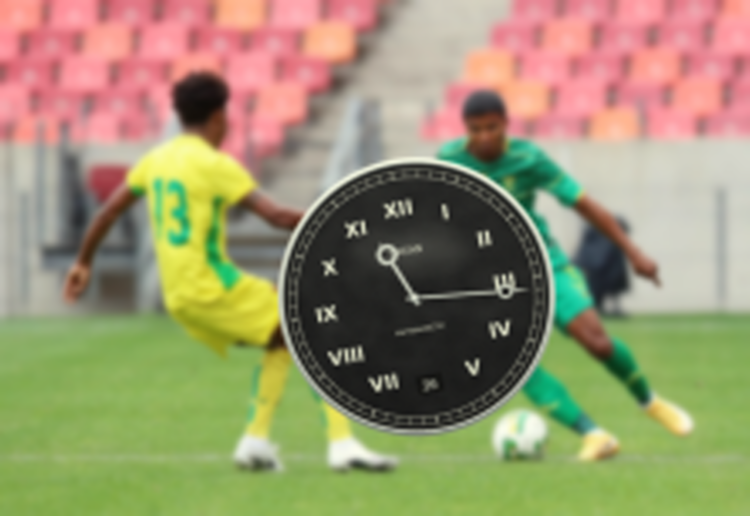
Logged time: 11 h 16 min
